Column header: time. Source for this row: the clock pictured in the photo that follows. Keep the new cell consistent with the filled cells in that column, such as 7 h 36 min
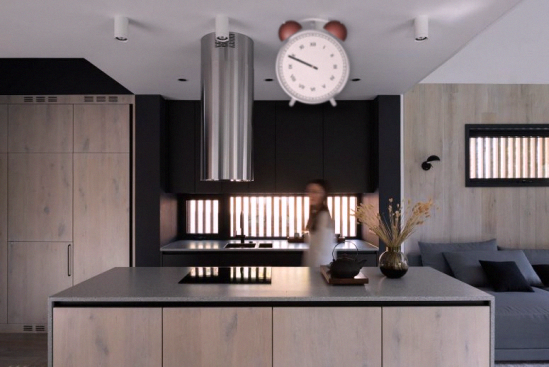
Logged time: 9 h 49 min
